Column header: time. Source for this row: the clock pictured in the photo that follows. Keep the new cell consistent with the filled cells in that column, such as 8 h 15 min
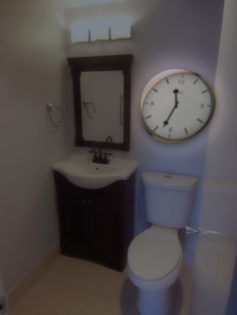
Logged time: 11 h 33 min
